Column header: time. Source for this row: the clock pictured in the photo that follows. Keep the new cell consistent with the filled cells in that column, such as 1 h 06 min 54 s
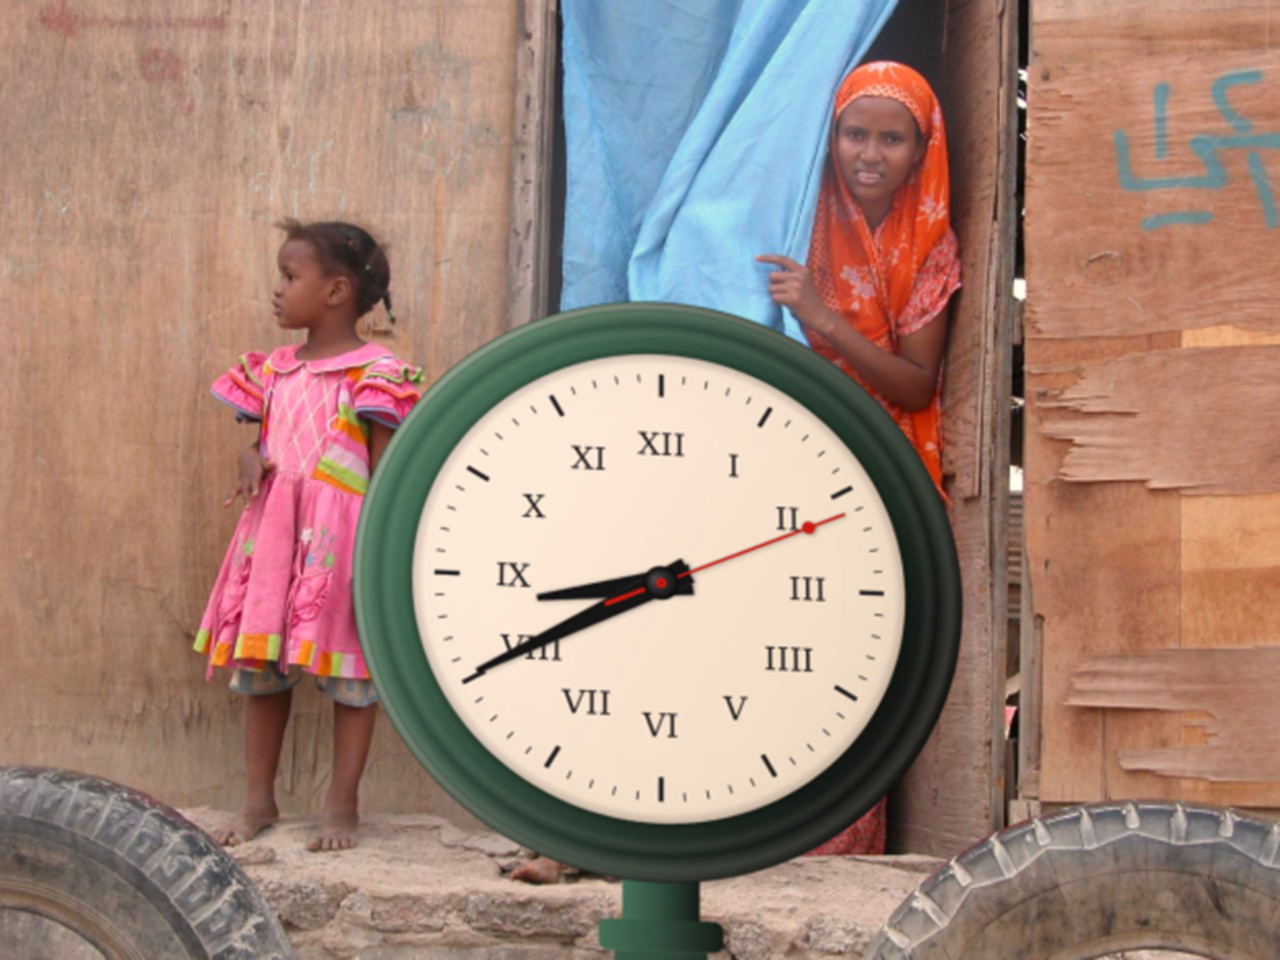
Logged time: 8 h 40 min 11 s
